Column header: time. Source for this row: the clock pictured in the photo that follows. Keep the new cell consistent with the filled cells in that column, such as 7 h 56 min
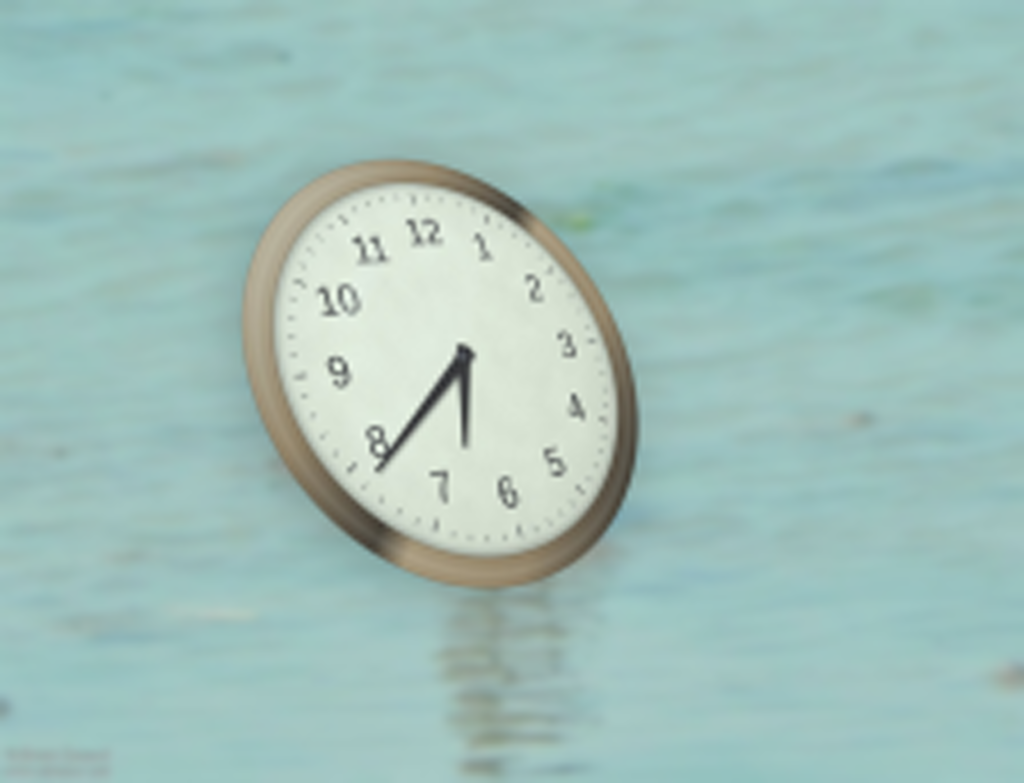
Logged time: 6 h 39 min
